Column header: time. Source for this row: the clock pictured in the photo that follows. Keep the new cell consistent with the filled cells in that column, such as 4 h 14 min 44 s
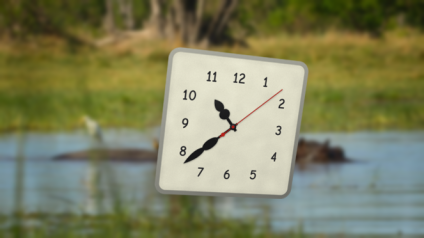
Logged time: 10 h 38 min 08 s
